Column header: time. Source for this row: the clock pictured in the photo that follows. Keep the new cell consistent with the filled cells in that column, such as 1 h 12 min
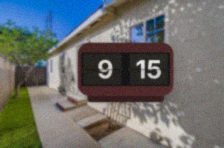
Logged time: 9 h 15 min
